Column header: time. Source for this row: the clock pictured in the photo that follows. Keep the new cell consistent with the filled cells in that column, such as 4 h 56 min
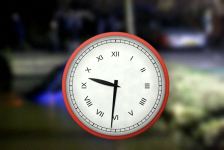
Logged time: 9 h 31 min
